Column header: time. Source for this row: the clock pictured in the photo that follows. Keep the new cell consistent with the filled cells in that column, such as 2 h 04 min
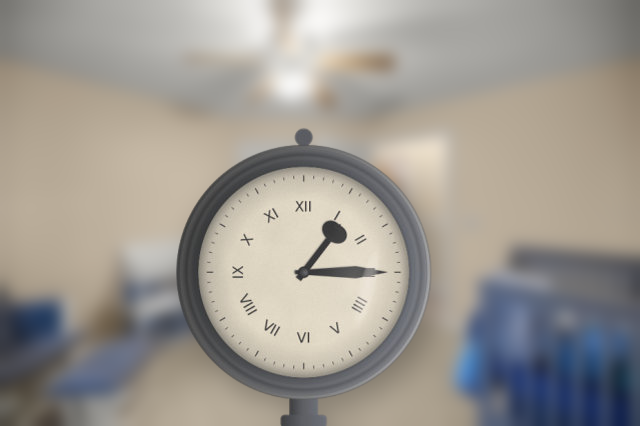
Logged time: 1 h 15 min
